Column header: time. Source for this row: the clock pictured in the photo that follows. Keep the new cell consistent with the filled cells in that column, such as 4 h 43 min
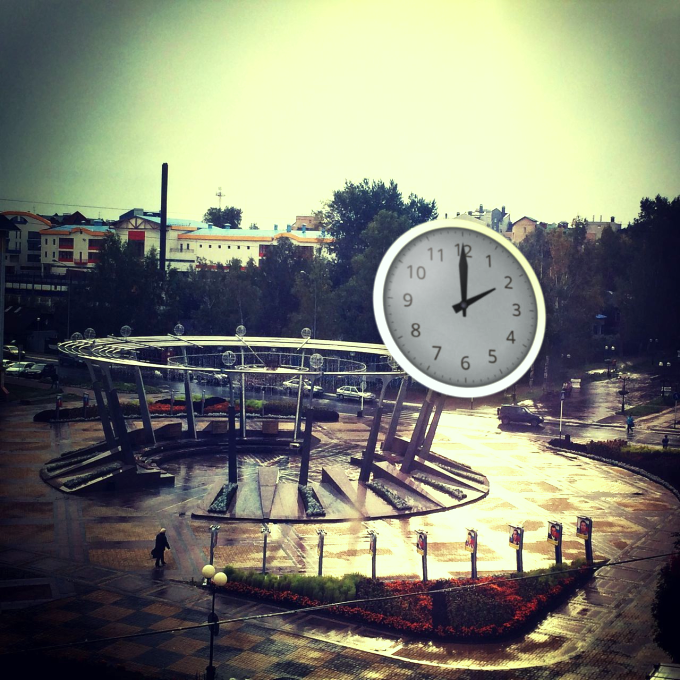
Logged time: 2 h 00 min
